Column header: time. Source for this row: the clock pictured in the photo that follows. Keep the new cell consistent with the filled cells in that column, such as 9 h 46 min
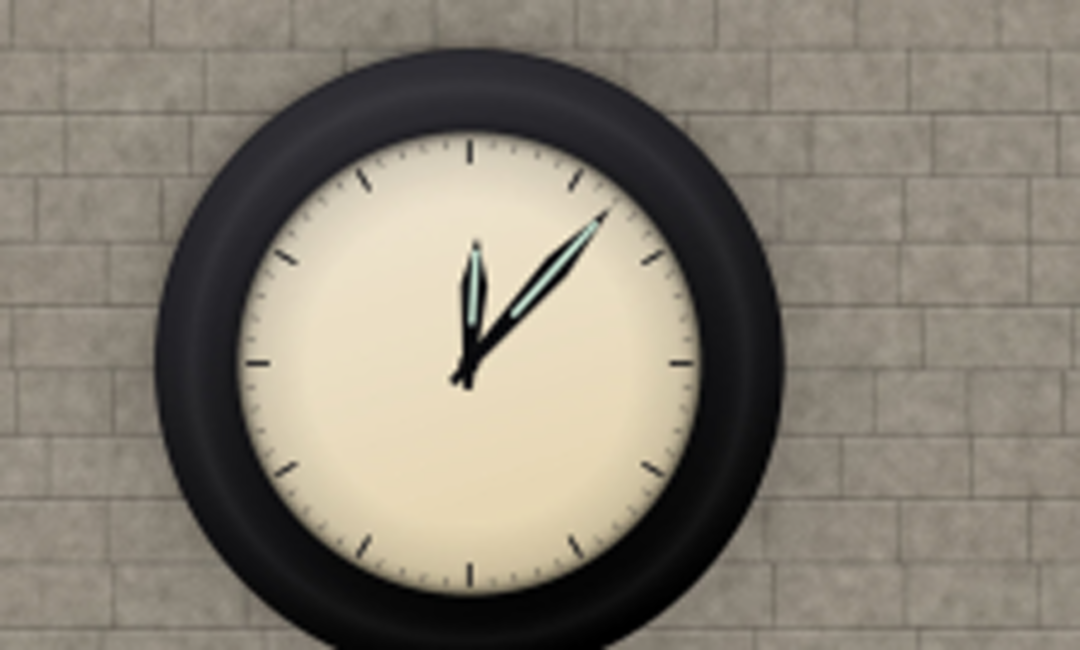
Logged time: 12 h 07 min
